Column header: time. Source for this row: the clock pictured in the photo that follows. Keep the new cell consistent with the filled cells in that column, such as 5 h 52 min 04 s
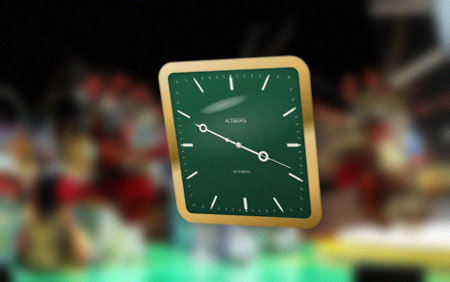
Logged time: 3 h 49 min 19 s
